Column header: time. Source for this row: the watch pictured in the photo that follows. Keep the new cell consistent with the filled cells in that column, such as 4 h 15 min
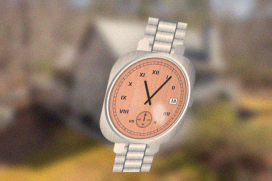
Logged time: 11 h 06 min
